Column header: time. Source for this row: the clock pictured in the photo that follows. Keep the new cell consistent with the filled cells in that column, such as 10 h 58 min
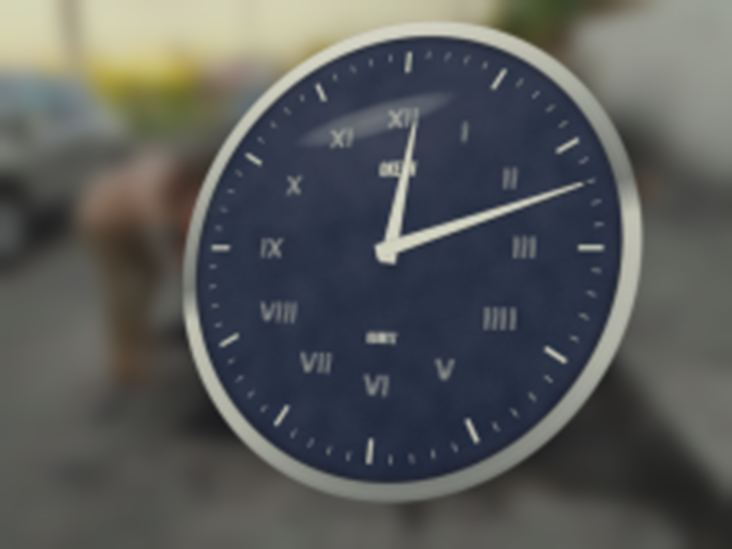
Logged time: 12 h 12 min
